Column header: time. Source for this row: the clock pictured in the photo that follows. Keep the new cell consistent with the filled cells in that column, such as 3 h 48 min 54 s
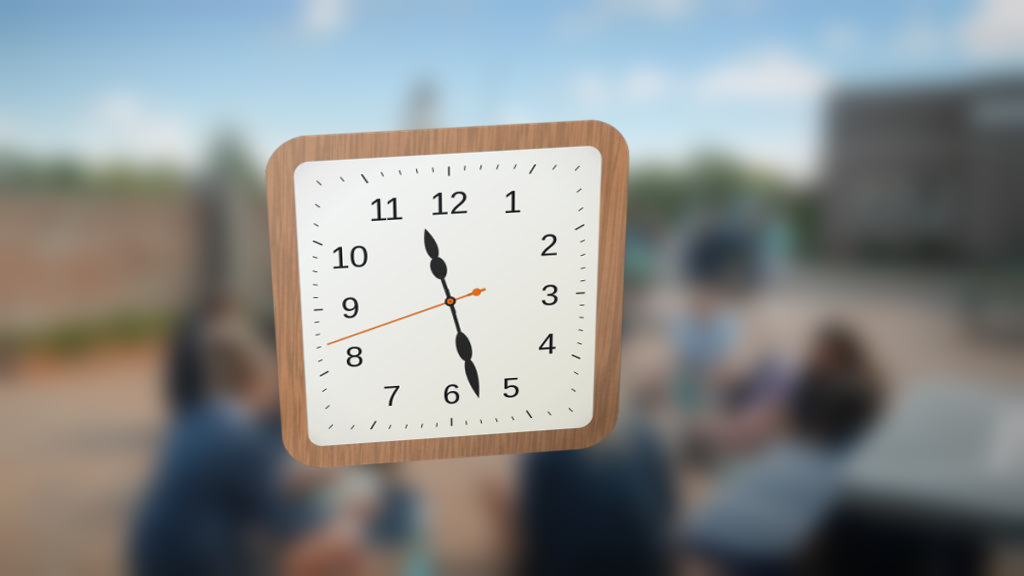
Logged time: 11 h 27 min 42 s
